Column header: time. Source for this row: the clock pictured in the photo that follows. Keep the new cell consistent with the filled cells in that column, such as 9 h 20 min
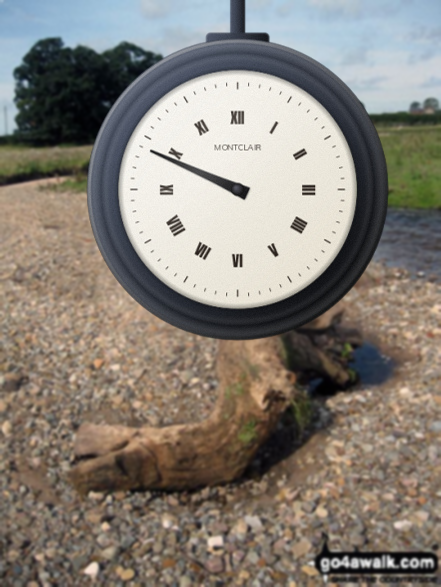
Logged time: 9 h 49 min
